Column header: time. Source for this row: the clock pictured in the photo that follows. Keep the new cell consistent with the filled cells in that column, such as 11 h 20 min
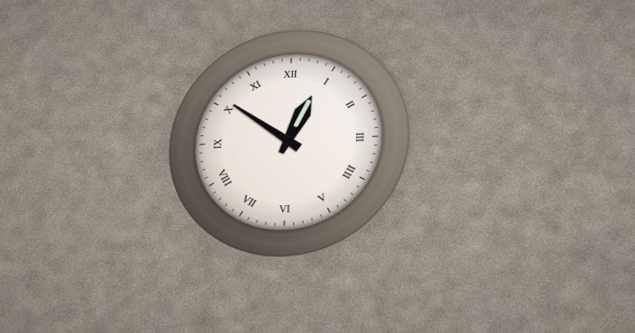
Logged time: 12 h 51 min
